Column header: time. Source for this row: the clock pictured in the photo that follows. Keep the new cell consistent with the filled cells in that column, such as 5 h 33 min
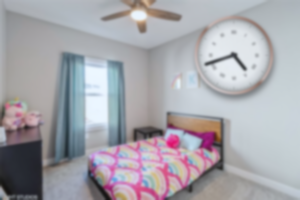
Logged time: 4 h 42 min
